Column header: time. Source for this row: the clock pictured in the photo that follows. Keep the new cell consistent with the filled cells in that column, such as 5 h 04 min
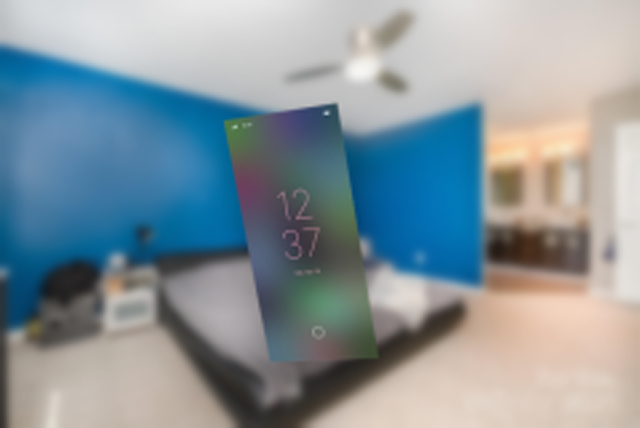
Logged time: 12 h 37 min
